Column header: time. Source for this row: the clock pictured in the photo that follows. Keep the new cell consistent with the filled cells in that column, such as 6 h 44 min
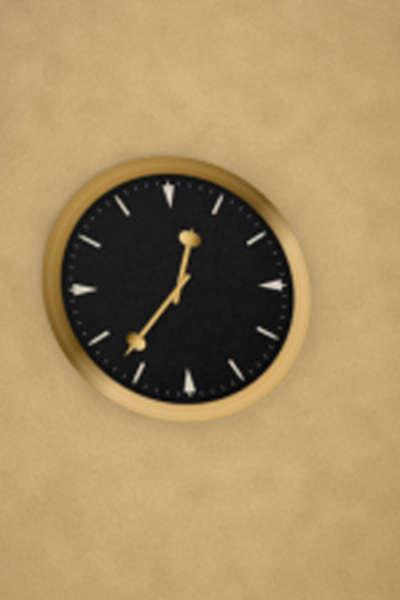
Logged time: 12 h 37 min
